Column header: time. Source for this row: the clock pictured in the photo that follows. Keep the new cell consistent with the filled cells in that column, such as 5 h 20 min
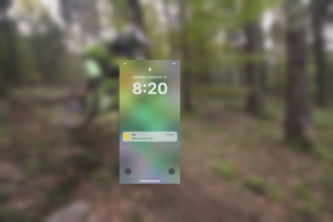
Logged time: 8 h 20 min
